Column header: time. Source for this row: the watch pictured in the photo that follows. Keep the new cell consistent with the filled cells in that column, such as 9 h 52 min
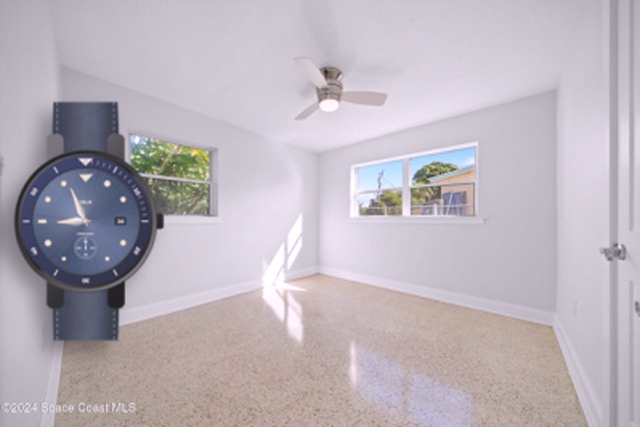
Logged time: 8 h 56 min
